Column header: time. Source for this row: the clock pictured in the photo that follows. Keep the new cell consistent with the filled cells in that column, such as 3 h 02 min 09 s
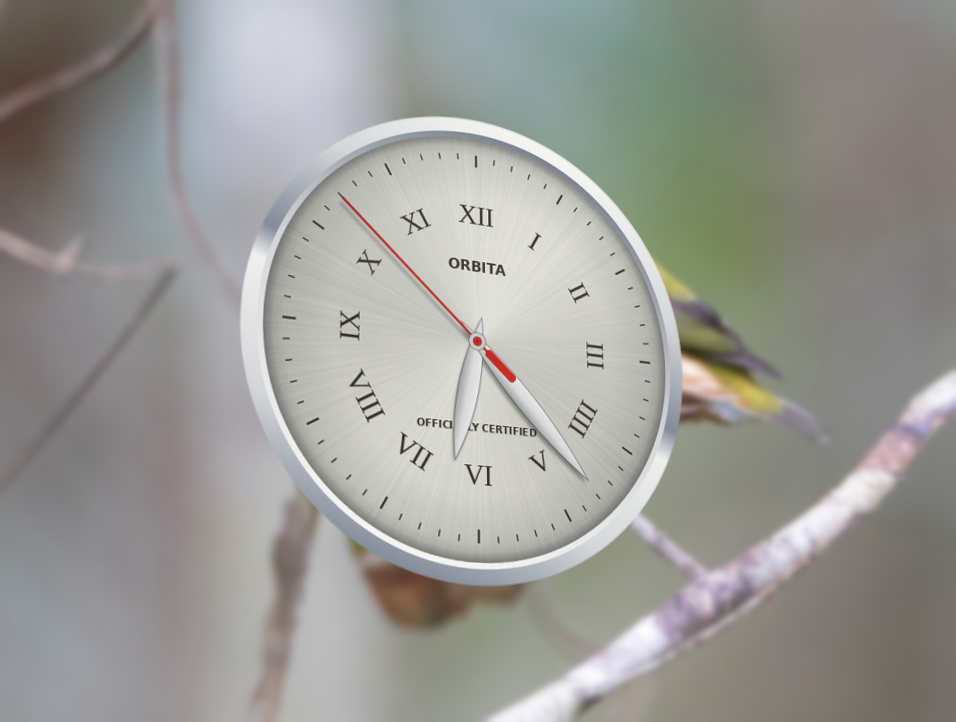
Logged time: 6 h 22 min 52 s
